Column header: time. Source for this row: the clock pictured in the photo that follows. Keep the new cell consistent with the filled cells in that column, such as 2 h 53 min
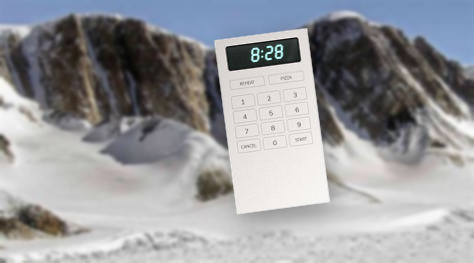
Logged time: 8 h 28 min
